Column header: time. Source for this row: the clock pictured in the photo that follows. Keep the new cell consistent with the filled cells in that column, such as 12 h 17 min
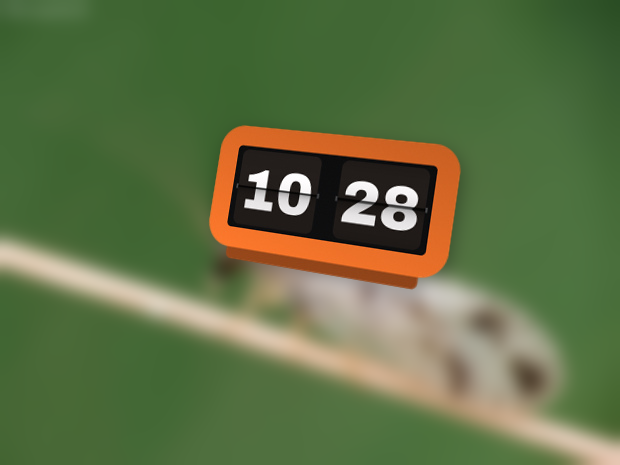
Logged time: 10 h 28 min
